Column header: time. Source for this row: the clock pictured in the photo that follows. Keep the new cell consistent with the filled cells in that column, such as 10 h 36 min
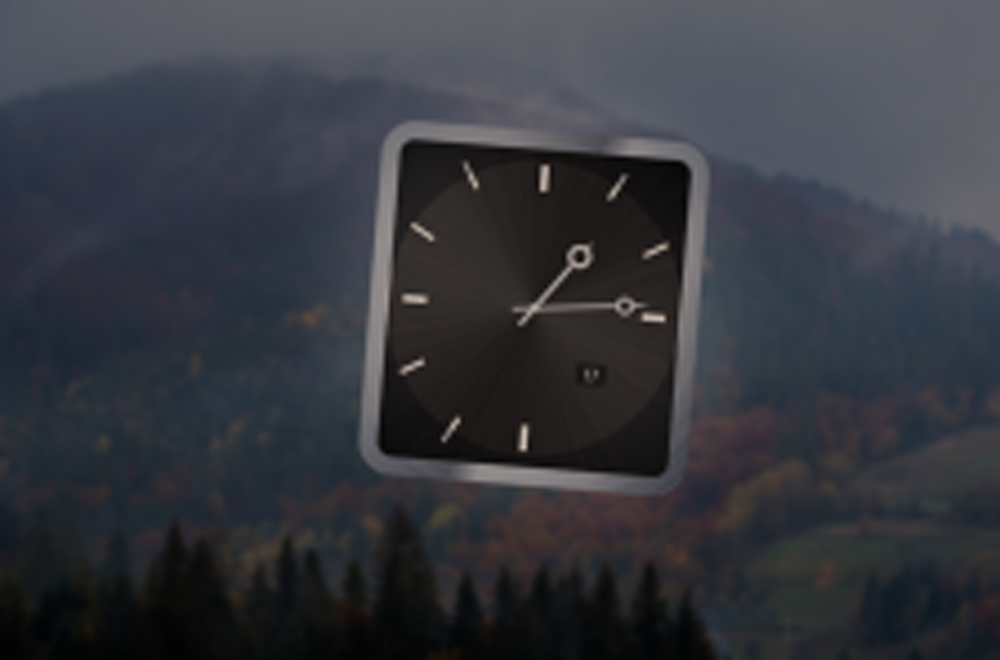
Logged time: 1 h 14 min
